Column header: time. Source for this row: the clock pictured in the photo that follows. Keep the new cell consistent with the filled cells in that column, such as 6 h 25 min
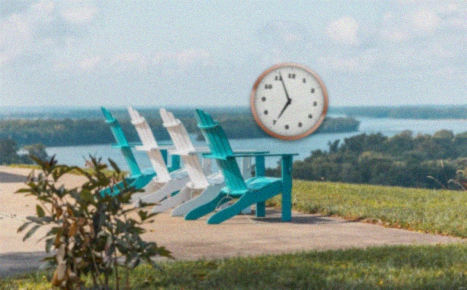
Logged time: 6 h 56 min
